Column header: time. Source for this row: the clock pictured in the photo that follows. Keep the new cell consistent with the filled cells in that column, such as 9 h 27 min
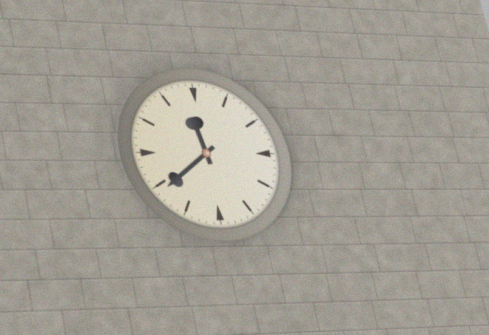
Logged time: 11 h 39 min
